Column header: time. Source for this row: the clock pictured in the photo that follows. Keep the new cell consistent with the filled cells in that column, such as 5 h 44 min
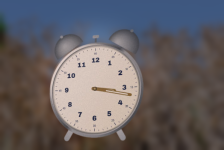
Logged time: 3 h 17 min
